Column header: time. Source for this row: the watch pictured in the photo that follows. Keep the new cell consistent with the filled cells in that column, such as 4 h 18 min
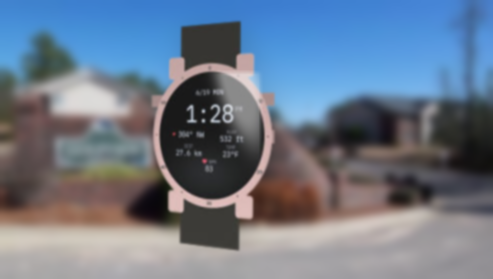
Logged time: 1 h 28 min
